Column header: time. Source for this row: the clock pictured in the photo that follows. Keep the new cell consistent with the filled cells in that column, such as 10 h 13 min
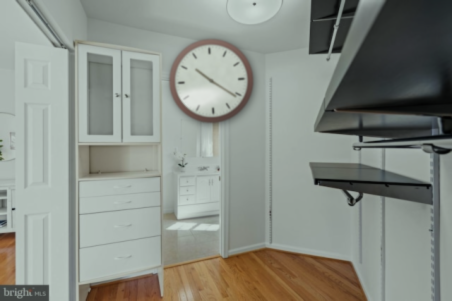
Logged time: 10 h 21 min
